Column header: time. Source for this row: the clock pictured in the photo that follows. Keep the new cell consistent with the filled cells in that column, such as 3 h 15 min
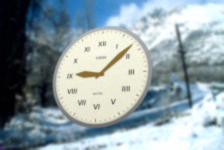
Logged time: 9 h 08 min
